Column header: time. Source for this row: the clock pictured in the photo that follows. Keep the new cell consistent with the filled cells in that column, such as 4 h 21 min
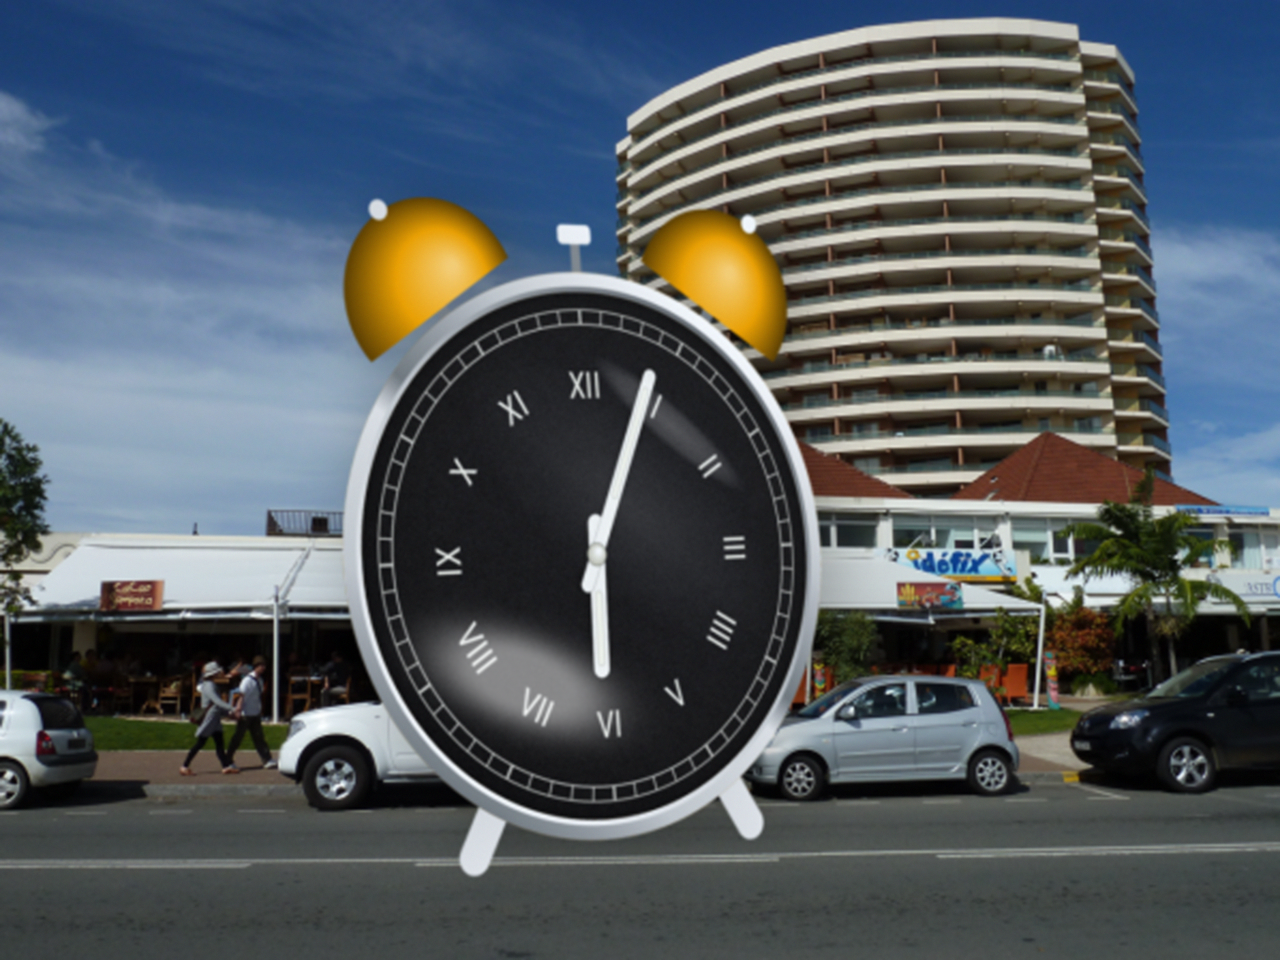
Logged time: 6 h 04 min
